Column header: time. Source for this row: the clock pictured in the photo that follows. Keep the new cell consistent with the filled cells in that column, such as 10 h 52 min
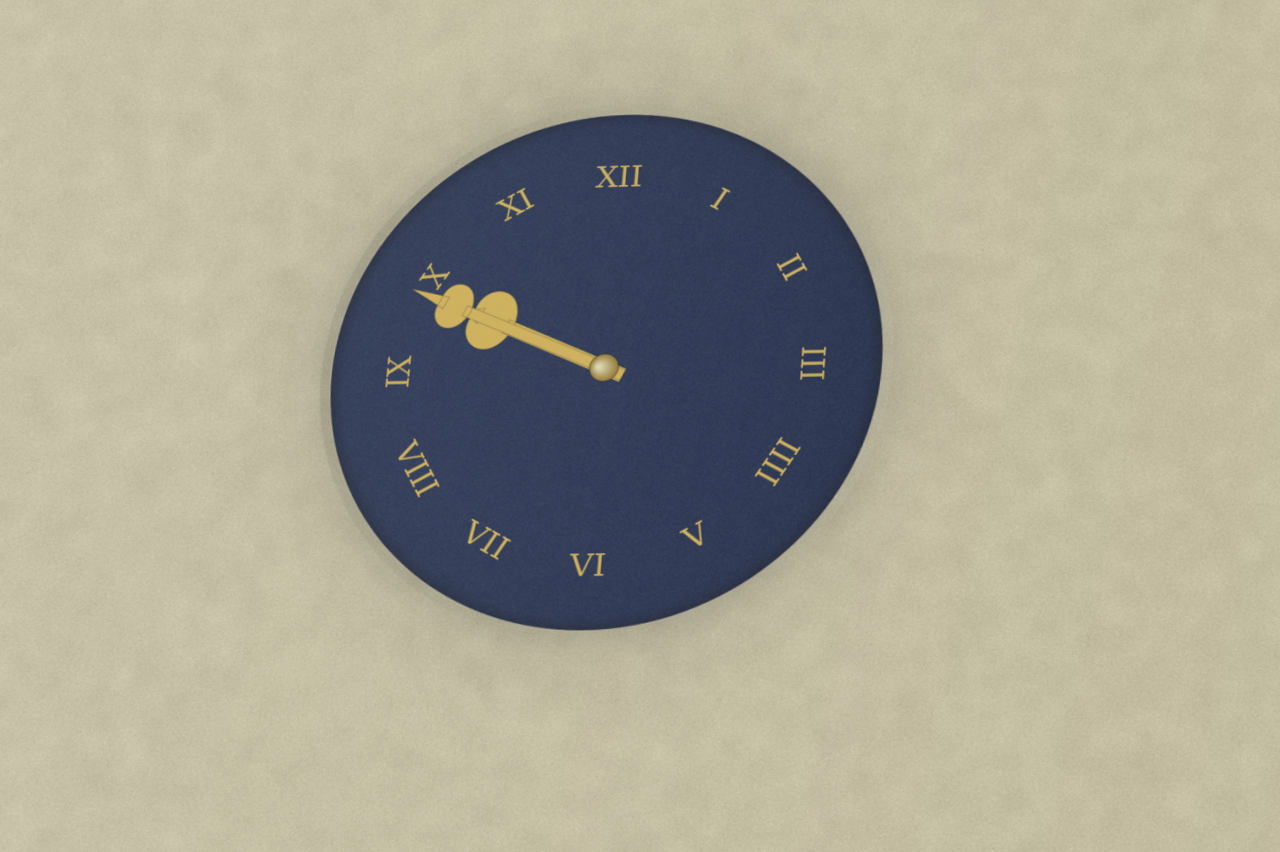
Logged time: 9 h 49 min
